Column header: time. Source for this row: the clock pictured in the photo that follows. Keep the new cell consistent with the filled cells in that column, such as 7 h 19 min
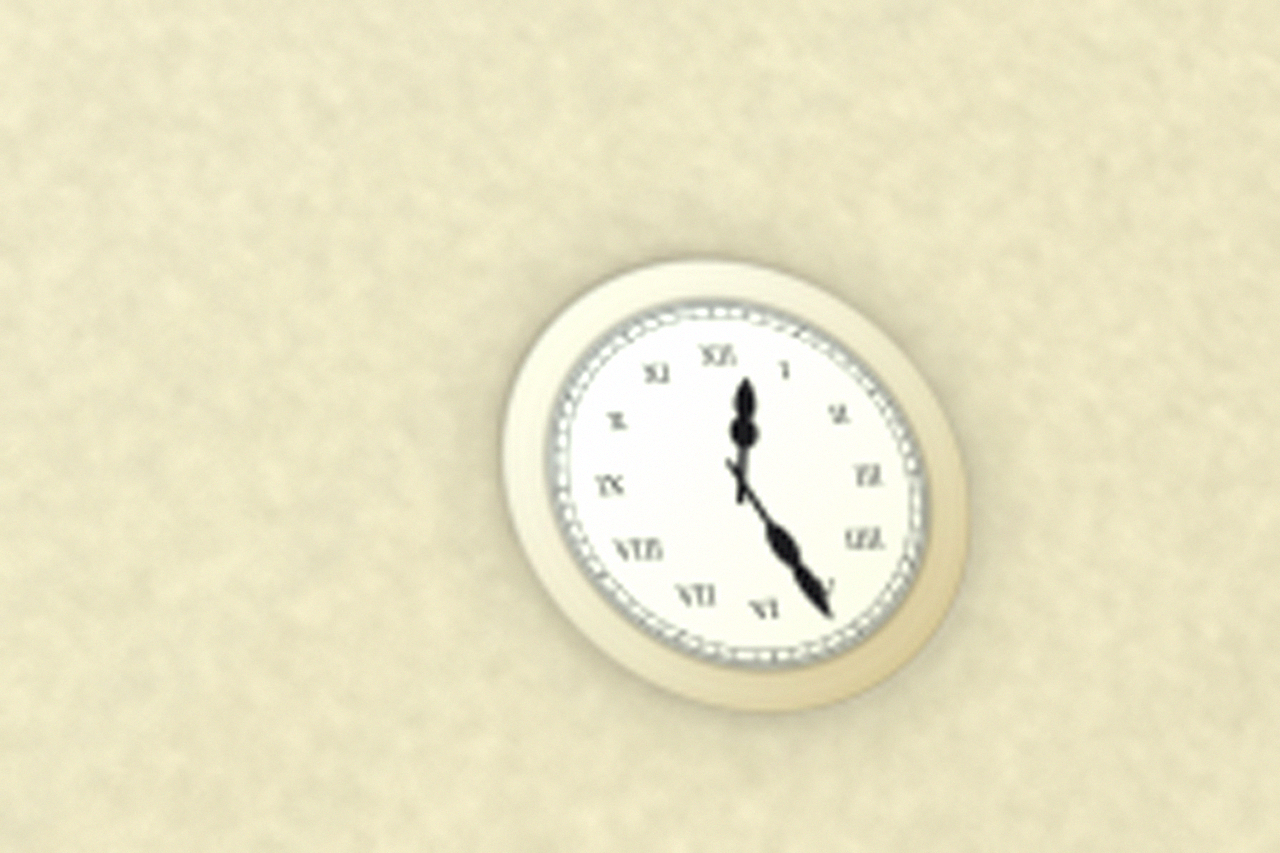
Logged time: 12 h 26 min
